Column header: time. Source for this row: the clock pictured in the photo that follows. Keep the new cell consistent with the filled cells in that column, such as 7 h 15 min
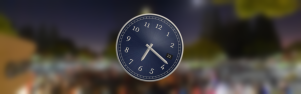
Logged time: 6 h 18 min
